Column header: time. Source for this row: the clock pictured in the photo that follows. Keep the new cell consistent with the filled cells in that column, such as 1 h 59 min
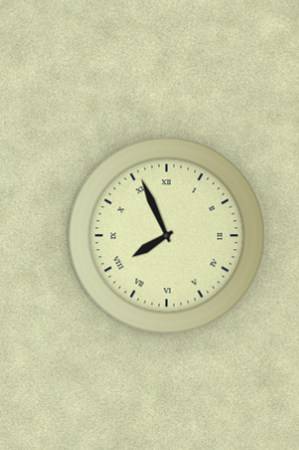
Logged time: 7 h 56 min
